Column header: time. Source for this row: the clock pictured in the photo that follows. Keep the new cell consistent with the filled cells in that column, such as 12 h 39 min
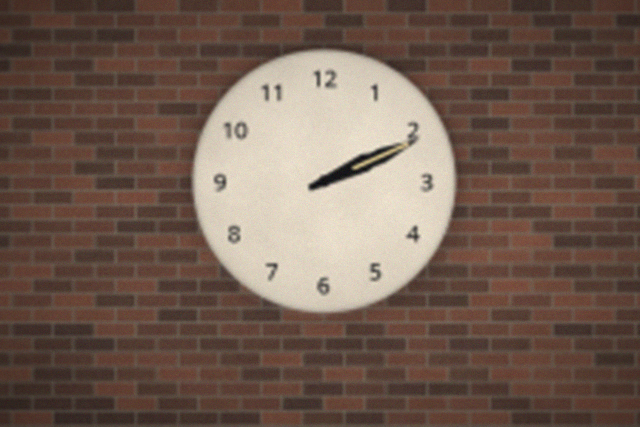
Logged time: 2 h 11 min
